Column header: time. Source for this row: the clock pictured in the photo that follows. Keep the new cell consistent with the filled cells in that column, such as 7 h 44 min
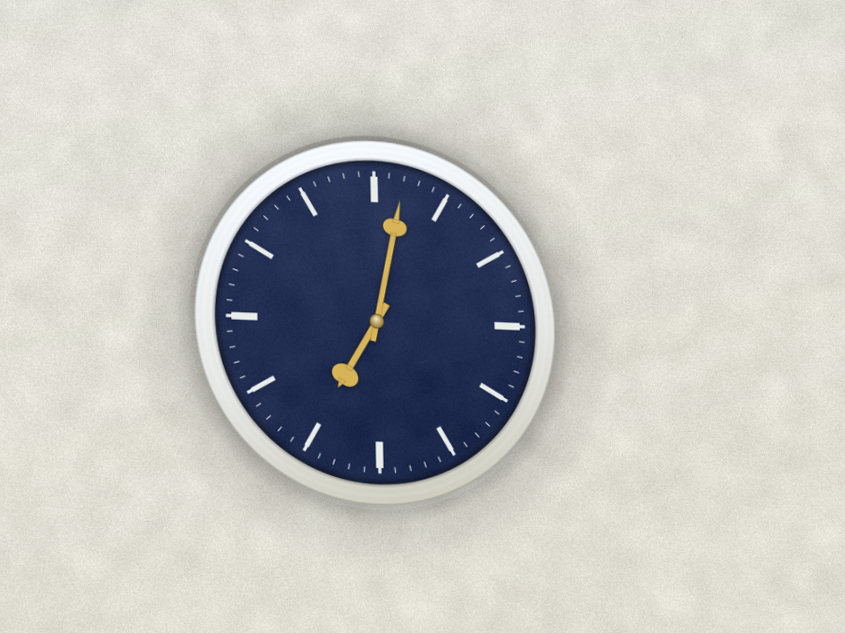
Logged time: 7 h 02 min
